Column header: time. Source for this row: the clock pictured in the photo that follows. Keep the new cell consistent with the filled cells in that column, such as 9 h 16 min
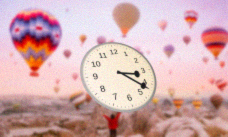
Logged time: 3 h 22 min
